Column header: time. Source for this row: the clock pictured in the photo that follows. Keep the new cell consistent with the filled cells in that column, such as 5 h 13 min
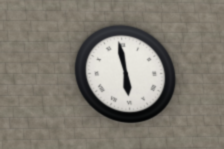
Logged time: 5 h 59 min
